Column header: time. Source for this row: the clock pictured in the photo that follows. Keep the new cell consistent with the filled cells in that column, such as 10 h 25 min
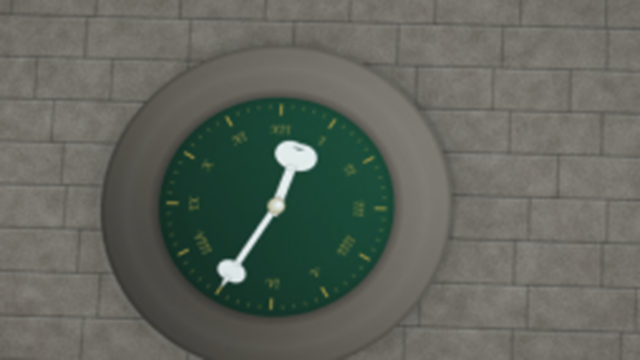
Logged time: 12 h 35 min
